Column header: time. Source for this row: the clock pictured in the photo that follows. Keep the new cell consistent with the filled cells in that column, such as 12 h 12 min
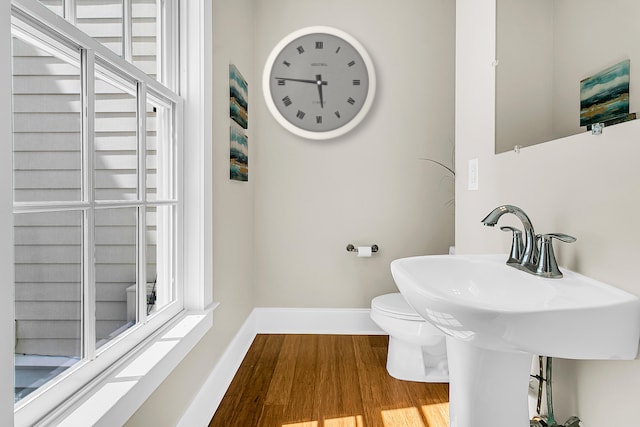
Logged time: 5 h 46 min
